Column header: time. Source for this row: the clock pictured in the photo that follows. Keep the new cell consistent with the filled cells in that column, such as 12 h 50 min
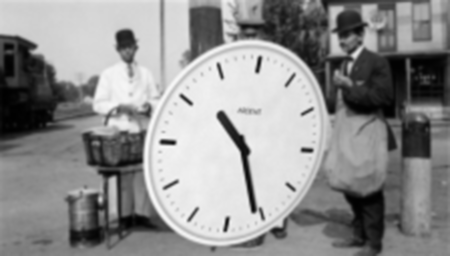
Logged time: 10 h 26 min
